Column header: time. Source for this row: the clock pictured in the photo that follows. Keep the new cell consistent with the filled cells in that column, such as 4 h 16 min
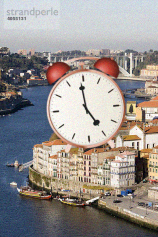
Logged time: 4 h 59 min
